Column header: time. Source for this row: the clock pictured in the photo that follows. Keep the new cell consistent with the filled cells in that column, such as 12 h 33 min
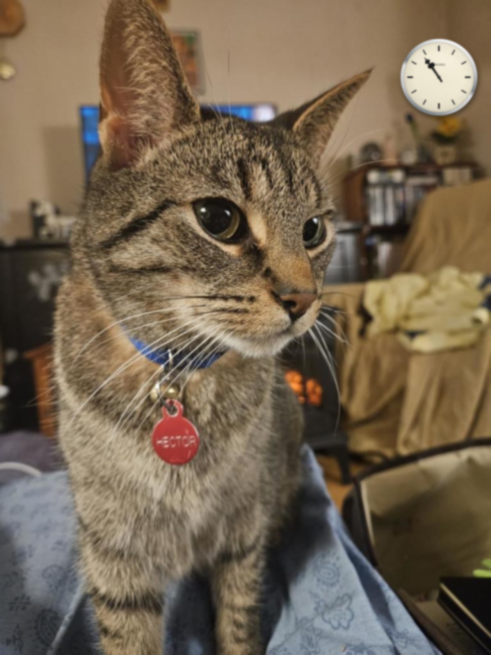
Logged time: 10 h 54 min
